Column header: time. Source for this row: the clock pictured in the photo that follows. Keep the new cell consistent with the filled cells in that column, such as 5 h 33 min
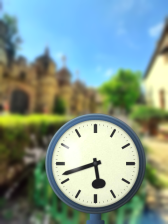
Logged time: 5 h 42 min
